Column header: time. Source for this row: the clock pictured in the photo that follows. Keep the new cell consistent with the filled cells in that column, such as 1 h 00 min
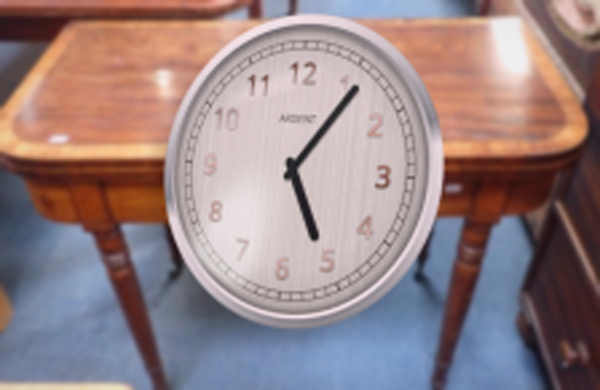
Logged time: 5 h 06 min
